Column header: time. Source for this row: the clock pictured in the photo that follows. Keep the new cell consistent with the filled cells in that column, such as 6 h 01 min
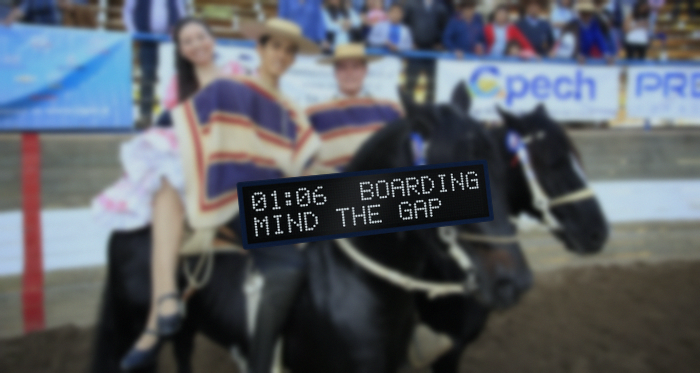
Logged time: 1 h 06 min
